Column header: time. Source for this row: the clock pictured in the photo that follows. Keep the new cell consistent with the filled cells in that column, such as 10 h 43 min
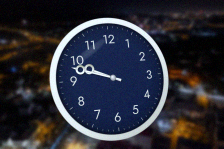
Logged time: 9 h 48 min
